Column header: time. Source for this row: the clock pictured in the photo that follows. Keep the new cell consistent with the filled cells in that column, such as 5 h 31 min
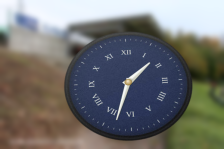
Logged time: 1 h 33 min
